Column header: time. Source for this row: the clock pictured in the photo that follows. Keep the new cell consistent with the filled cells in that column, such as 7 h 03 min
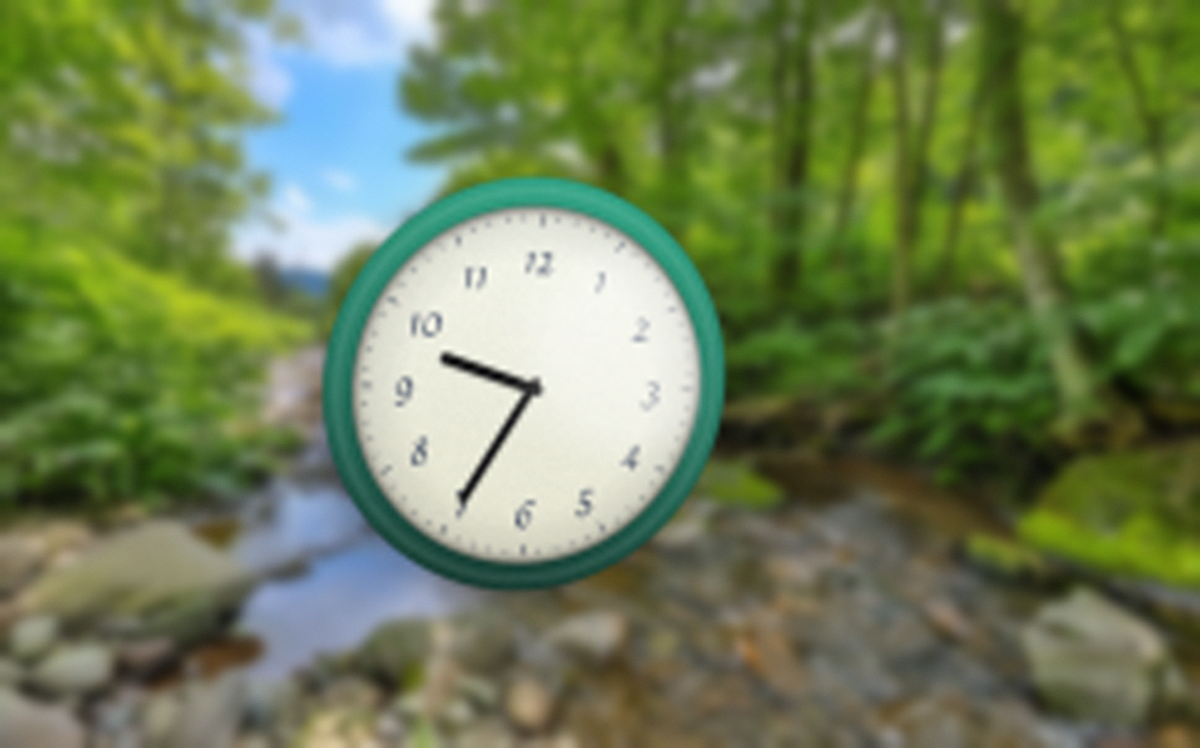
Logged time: 9 h 35 min
